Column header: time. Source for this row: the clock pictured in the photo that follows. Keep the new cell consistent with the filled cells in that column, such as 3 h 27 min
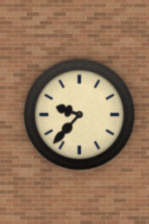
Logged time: 9 h 37 min
